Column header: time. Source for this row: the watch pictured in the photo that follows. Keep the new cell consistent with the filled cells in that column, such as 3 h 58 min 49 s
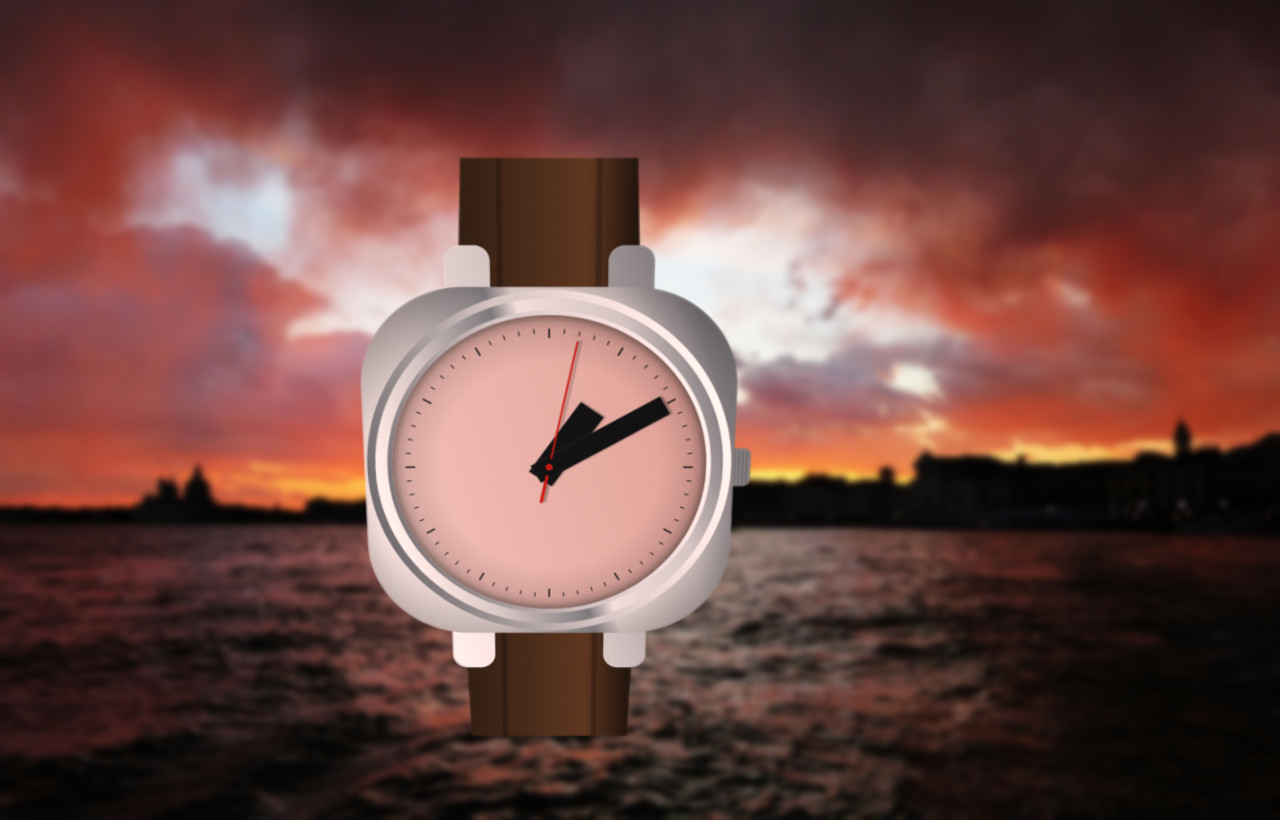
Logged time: 1 h 10 min 02 s
